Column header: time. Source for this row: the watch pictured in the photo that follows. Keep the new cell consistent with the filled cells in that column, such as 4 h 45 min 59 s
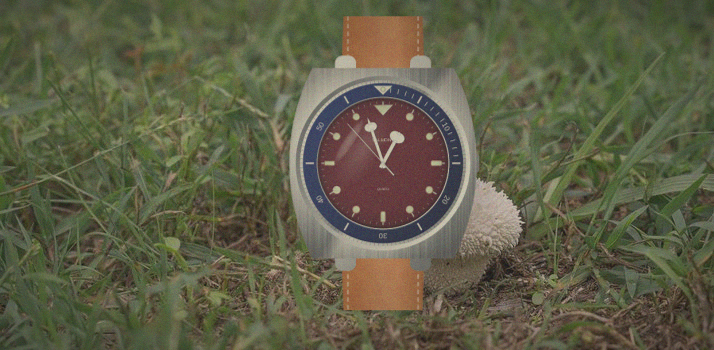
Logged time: 12 h 56 min 53 s
